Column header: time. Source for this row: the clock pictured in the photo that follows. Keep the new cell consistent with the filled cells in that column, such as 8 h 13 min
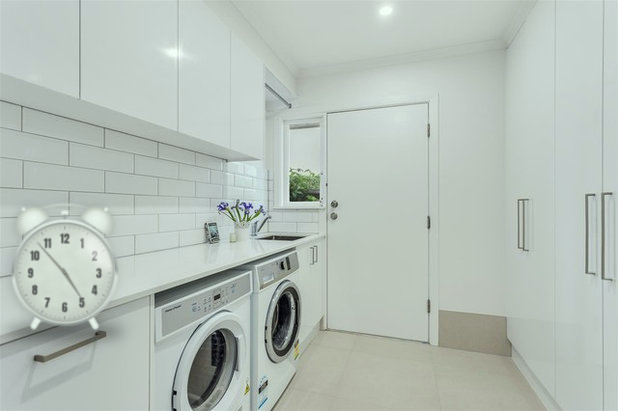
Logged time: 4 h 53 min
